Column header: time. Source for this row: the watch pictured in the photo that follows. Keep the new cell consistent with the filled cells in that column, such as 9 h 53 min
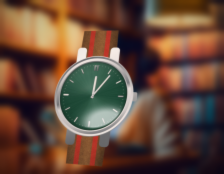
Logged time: 12 h 06 min
